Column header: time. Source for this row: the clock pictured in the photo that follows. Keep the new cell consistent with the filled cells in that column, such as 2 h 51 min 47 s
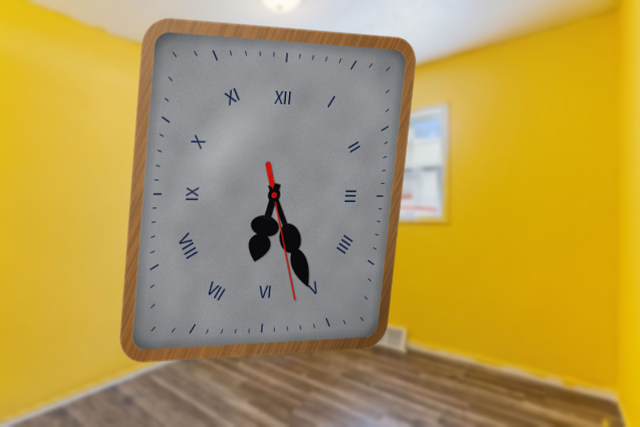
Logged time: 6 h 25 min 27 s
